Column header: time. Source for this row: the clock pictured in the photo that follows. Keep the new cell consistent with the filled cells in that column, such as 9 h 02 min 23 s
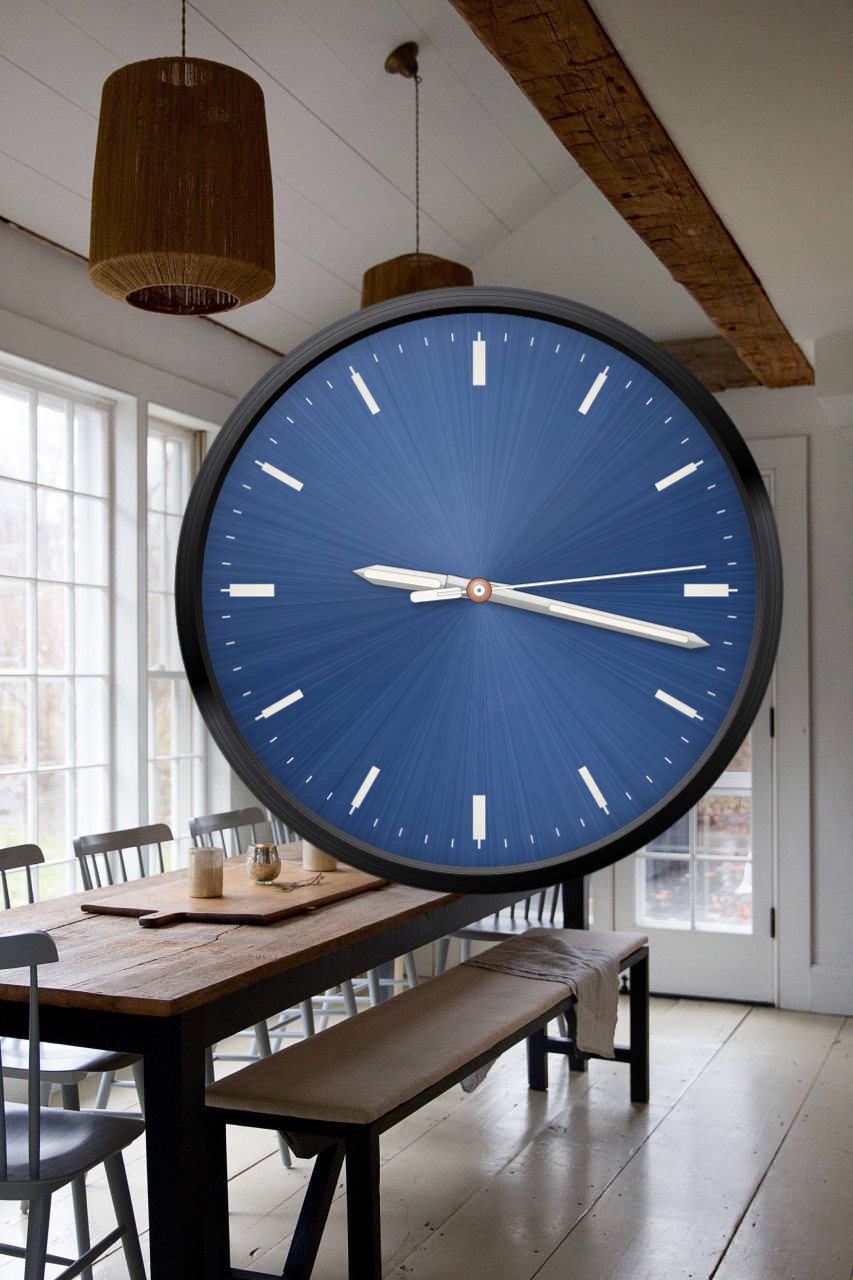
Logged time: 9 h 17 min 14 s
